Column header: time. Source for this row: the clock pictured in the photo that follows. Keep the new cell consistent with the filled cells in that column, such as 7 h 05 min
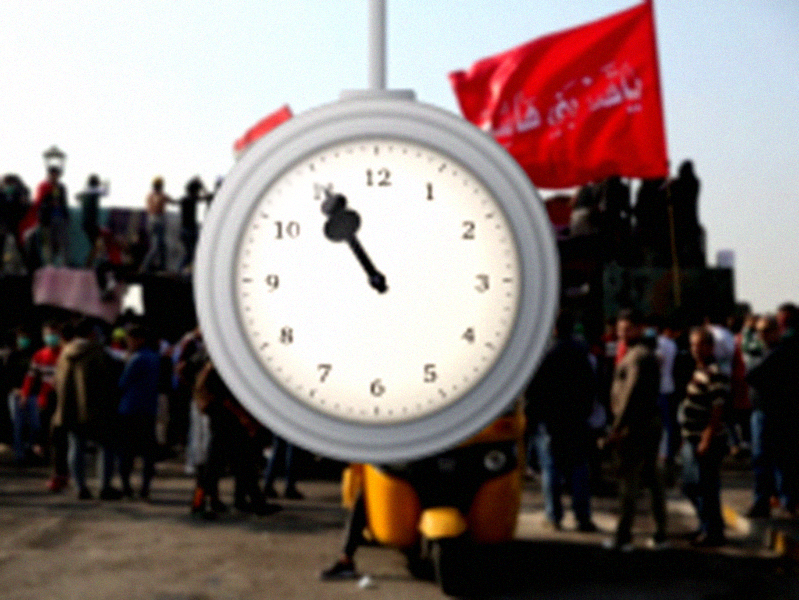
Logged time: 10 h 55 min
